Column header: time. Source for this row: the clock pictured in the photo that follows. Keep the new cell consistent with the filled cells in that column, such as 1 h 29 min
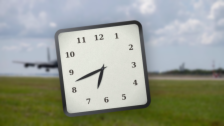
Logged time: 6 h 42 min
